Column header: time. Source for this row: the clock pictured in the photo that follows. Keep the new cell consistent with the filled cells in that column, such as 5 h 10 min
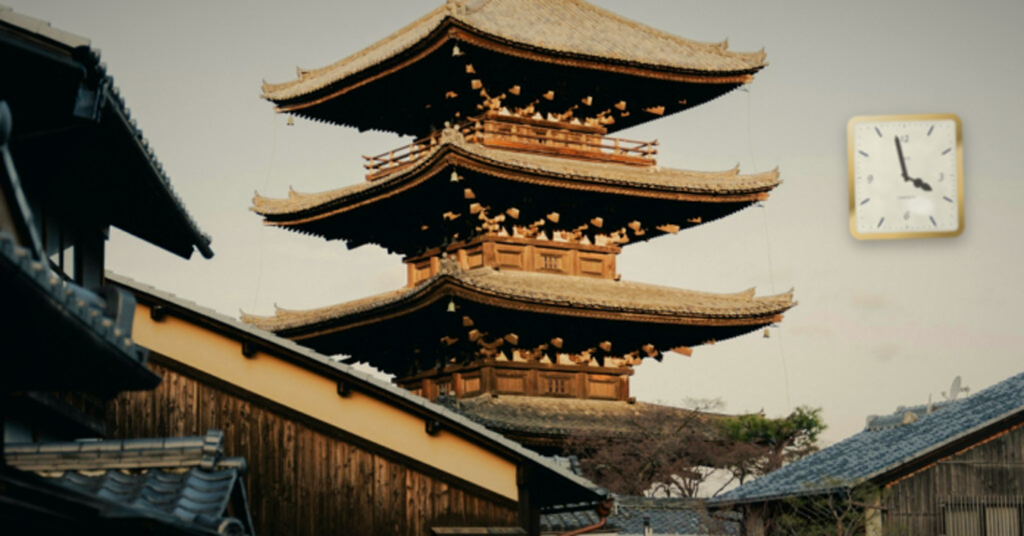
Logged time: 3 h 58 min
